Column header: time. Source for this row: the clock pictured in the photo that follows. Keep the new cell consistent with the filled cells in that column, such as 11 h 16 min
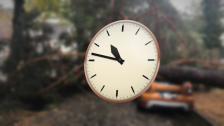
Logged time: 10 h 47 min
